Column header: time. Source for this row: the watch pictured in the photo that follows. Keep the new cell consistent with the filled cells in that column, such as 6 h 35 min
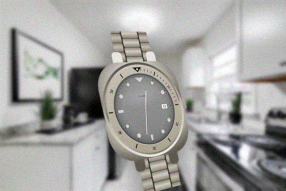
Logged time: 12 h 32 min
